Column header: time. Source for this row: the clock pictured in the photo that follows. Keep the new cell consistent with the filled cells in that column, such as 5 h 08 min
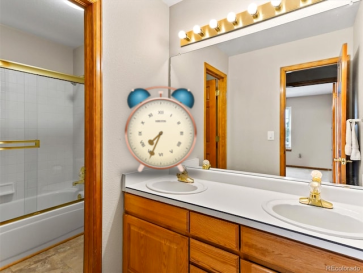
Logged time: 7 h 34 min
